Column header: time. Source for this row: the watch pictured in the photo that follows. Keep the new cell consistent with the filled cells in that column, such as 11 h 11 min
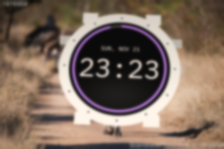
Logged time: 23 h 23 min
